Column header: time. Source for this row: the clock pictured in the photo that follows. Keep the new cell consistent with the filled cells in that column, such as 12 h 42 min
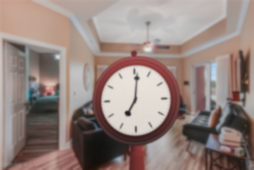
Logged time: 7 h 01 min
